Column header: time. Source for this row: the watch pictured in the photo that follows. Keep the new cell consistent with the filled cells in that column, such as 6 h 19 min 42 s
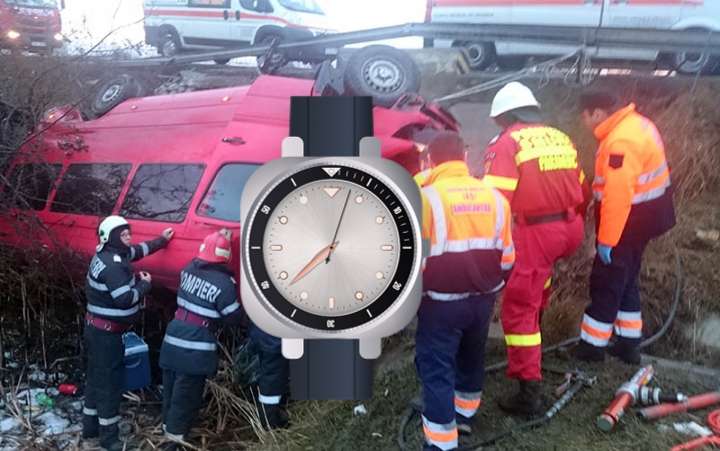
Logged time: 7 h 38 min 03 s
